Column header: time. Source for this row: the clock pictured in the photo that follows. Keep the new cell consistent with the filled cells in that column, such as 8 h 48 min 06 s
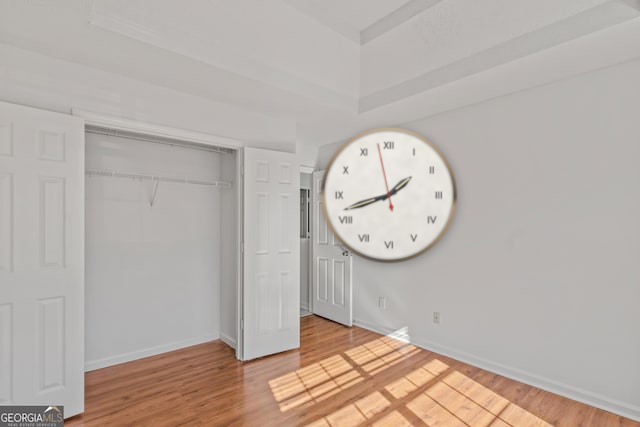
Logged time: 1 h 41 min 58 s
